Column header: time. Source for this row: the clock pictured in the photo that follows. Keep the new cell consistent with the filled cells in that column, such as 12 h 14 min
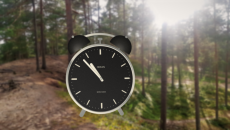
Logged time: 10 h 53 min
